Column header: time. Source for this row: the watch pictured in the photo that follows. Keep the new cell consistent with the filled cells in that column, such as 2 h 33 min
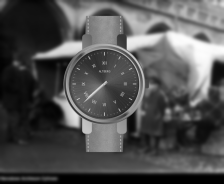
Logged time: 7 h 38 min
